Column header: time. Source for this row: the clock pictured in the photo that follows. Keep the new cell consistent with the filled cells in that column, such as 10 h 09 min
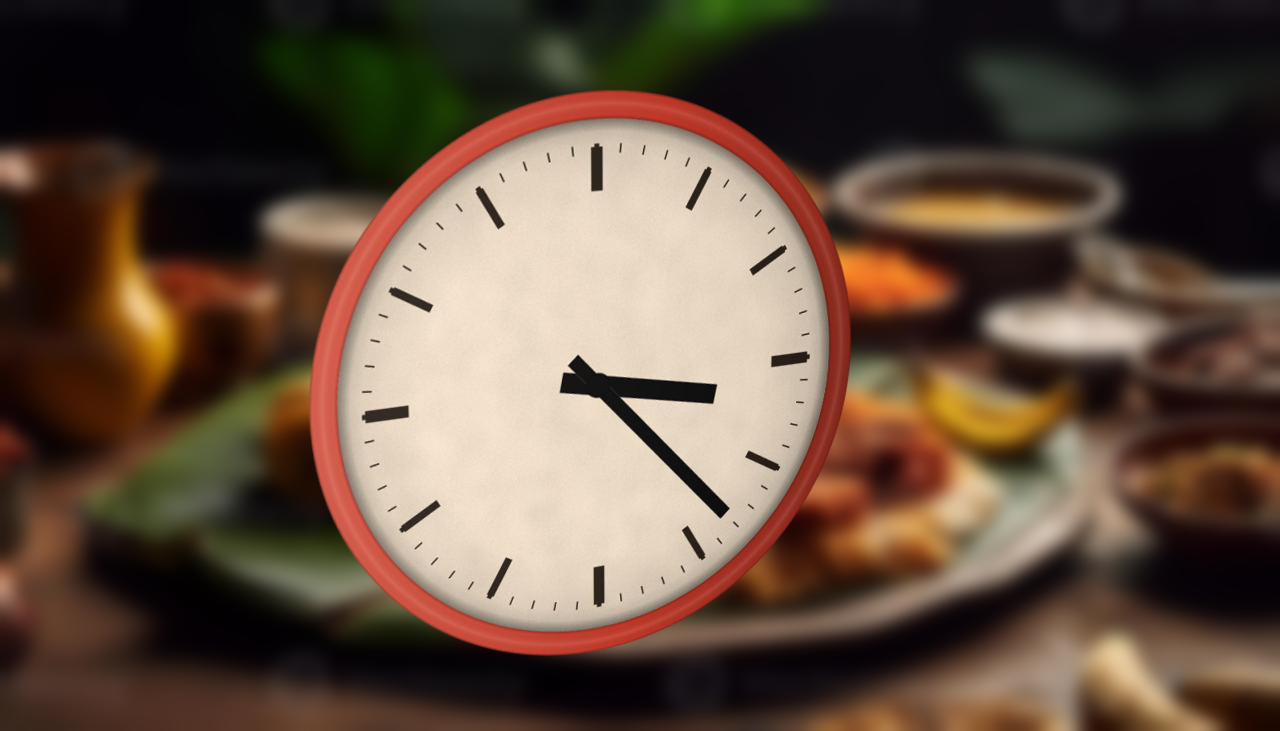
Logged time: 3 h 23 min
